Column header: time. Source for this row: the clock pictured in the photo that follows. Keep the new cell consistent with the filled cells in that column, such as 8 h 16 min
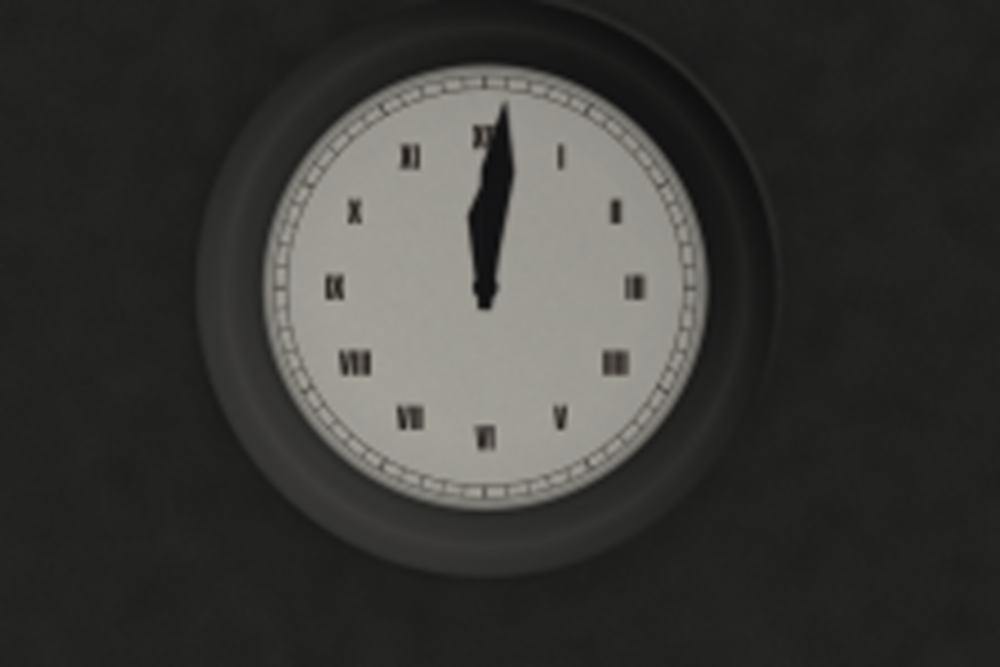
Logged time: 12 h 01 min
